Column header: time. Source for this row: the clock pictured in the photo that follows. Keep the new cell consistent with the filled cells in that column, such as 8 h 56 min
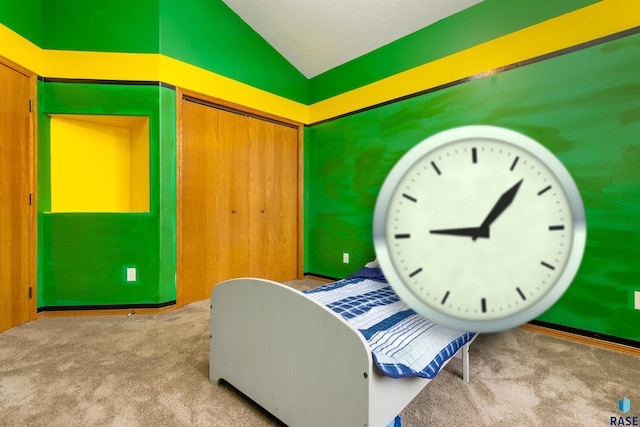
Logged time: 9 h 07 min
